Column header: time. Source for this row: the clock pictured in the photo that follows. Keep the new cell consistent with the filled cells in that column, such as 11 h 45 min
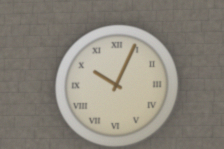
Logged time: 10 h 04 min
